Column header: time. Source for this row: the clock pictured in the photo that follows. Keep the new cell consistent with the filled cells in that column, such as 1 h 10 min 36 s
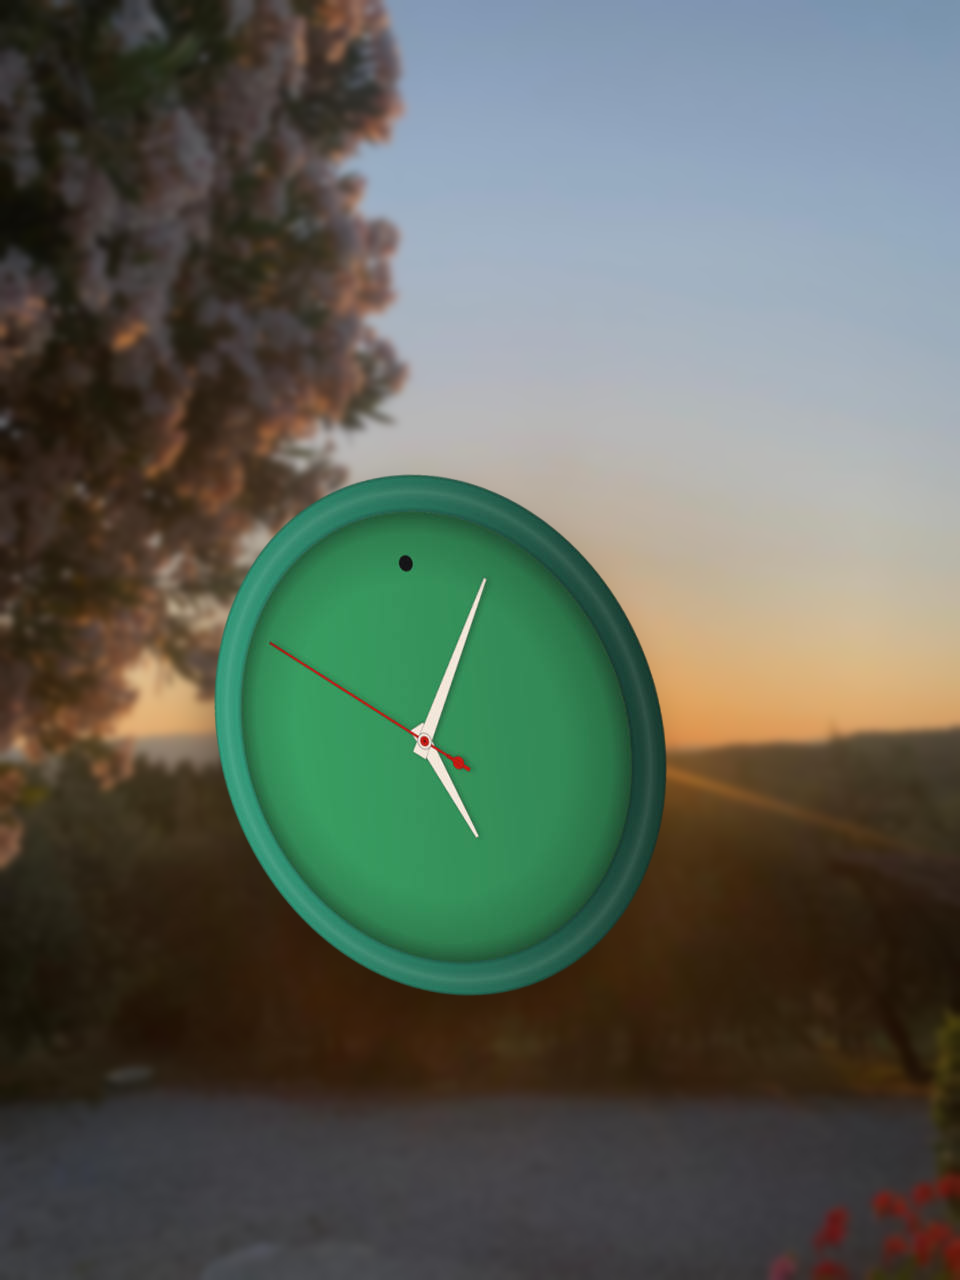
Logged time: 5 h 04 min 50 s
